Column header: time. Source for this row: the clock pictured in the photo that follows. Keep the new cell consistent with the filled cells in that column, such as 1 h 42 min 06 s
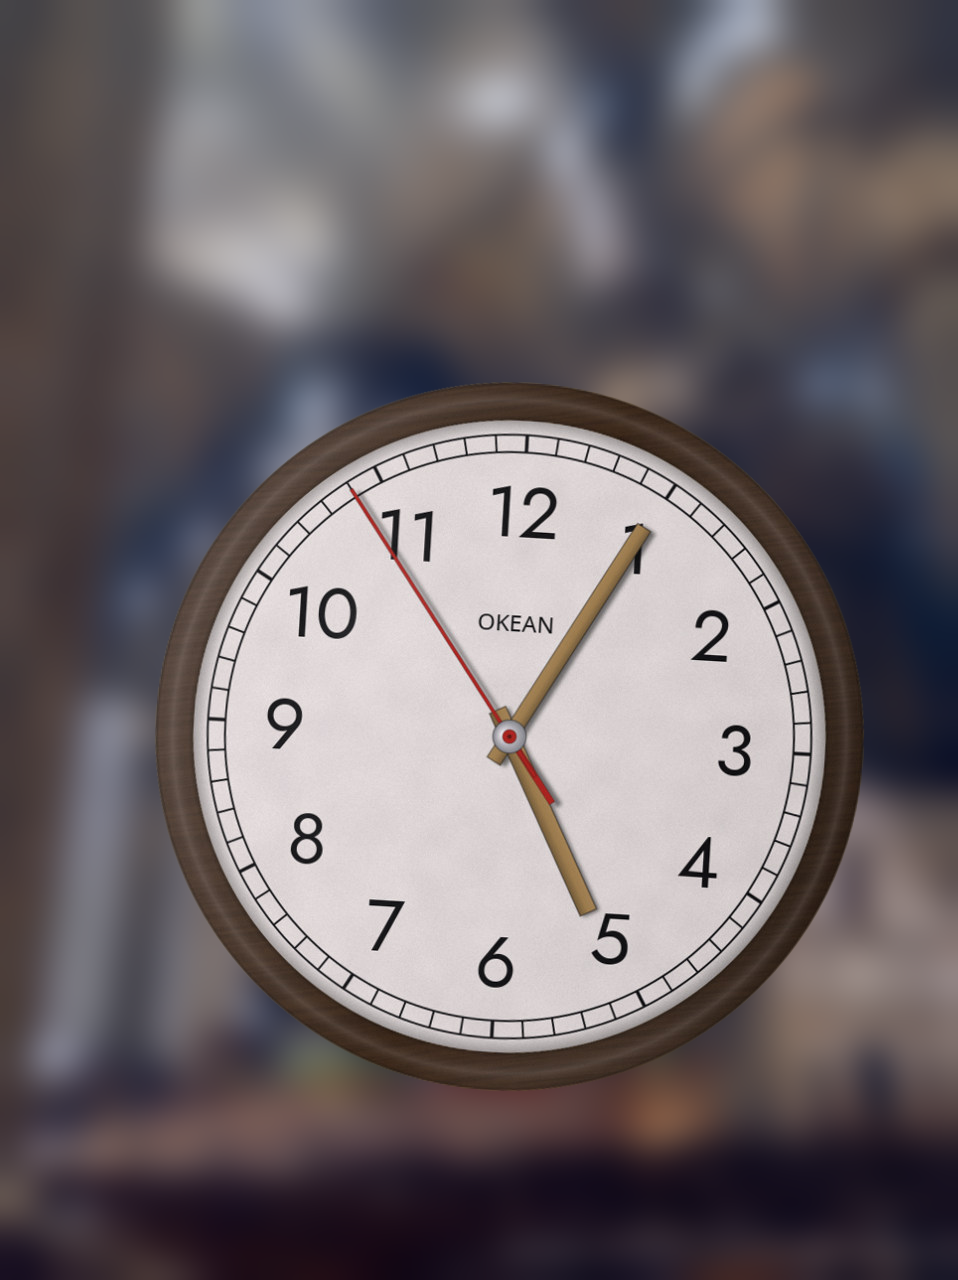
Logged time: 5 h 04 min 54 s
